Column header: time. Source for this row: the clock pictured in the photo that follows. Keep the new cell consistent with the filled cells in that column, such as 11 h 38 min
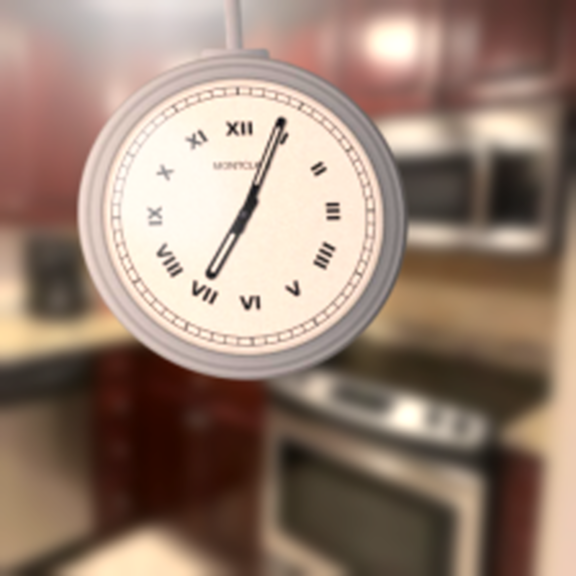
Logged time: 7 h 04 min
